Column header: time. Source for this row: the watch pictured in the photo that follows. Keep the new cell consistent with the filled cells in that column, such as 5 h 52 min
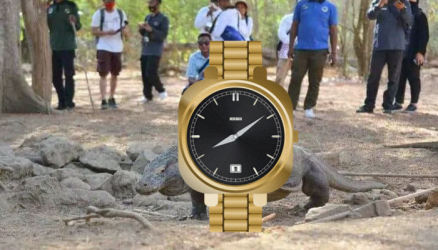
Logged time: 8 h 09 min
